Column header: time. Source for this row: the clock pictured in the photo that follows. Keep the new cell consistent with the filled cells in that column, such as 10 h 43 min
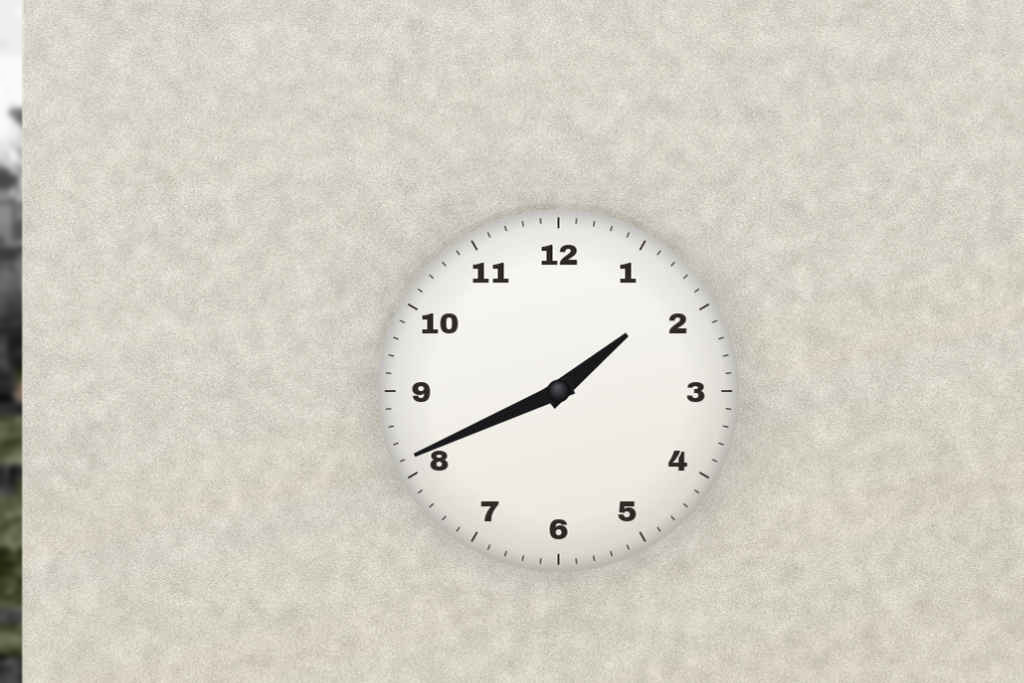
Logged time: 1 h 41 min
